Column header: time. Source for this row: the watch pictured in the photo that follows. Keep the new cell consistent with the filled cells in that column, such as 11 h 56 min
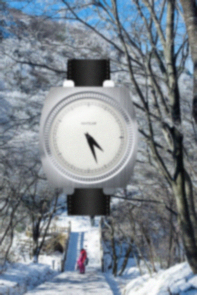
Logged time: 4 h 27 min
